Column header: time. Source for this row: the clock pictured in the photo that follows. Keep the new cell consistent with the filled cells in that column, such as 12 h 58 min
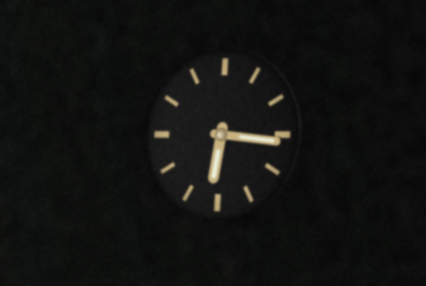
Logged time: 6 h 16 min
